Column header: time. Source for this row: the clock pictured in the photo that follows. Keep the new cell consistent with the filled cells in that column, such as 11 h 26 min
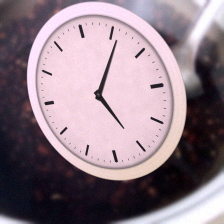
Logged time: 5 h 06 min
